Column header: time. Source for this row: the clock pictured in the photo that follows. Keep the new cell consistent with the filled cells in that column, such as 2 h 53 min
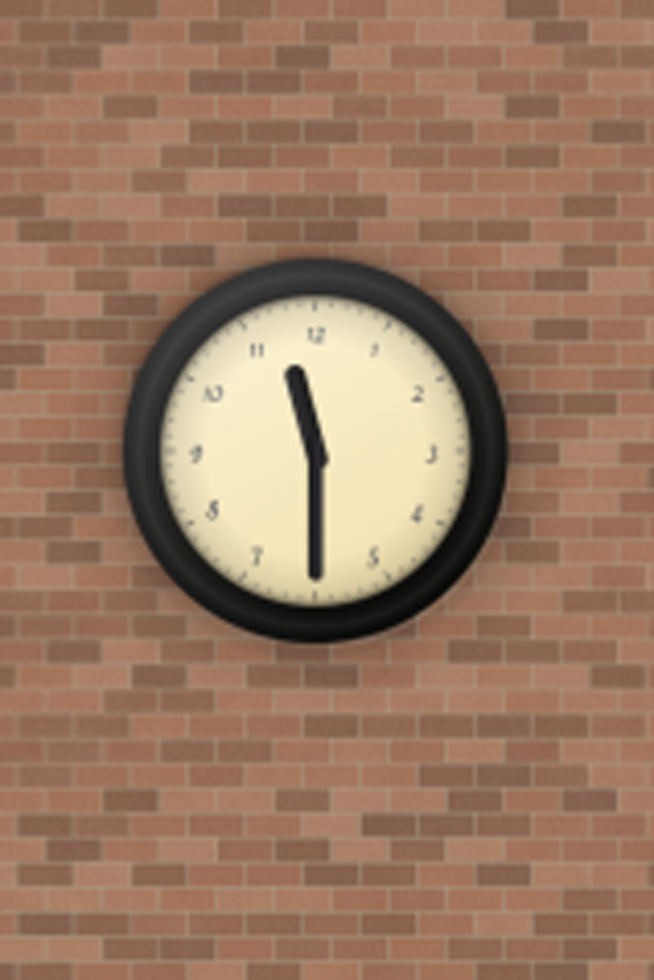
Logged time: 11 h 30 min
